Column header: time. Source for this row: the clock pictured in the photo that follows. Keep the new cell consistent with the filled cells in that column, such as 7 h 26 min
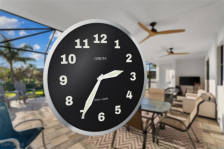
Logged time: 2 h 35 min
